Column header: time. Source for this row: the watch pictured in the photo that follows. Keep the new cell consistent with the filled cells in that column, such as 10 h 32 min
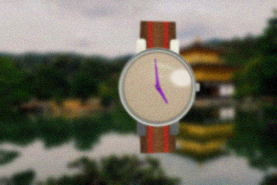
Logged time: 4 h 59 min
